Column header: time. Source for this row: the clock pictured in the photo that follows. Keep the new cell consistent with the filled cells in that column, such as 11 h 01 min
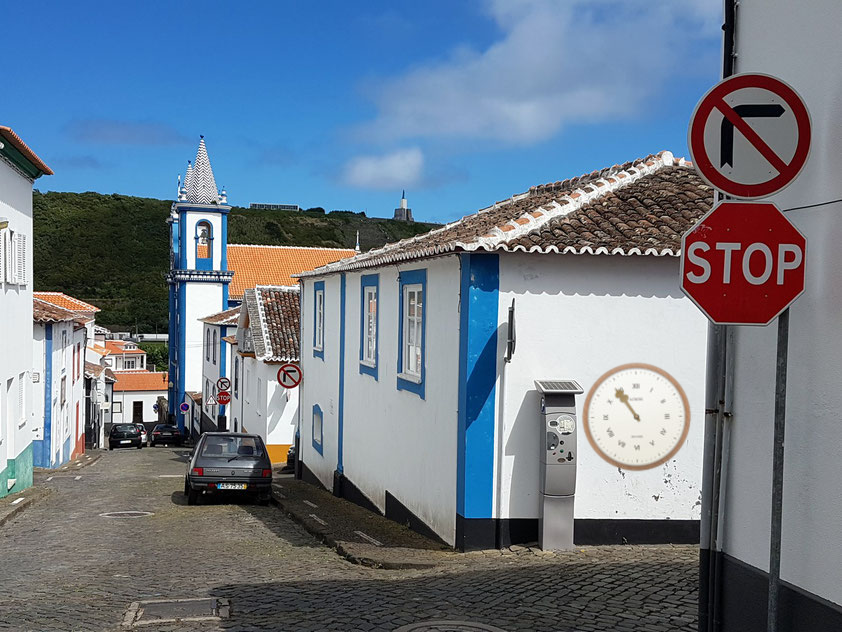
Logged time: 10 h 54 min
